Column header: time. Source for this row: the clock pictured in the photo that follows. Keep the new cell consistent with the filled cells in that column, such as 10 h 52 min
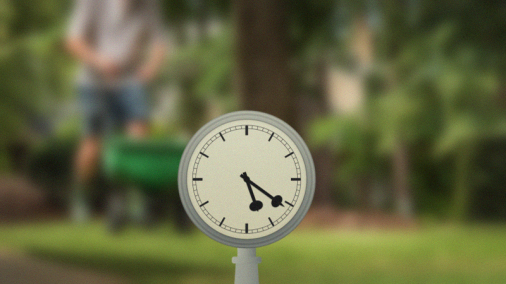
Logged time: 5 h 21 min
